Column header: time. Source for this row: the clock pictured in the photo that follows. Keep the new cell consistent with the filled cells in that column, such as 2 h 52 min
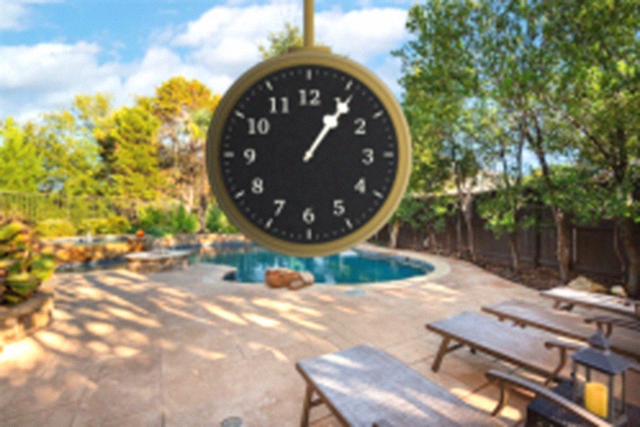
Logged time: 1 h 06 min
